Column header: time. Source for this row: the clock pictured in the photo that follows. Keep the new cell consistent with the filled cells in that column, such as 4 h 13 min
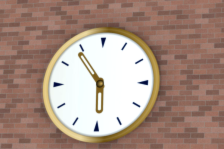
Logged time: 5 h 54 min
